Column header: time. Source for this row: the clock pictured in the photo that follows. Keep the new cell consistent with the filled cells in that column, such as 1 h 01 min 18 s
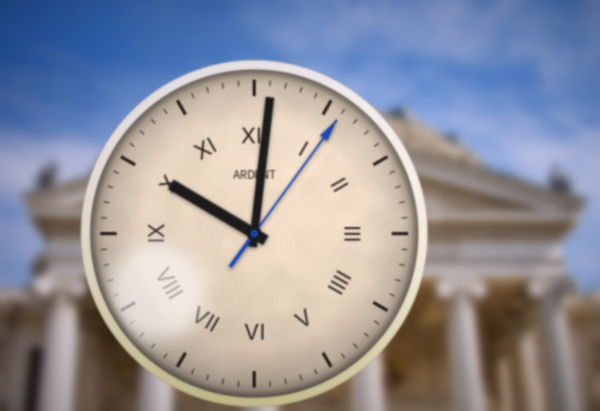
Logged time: 10 h 01 min 06 s
